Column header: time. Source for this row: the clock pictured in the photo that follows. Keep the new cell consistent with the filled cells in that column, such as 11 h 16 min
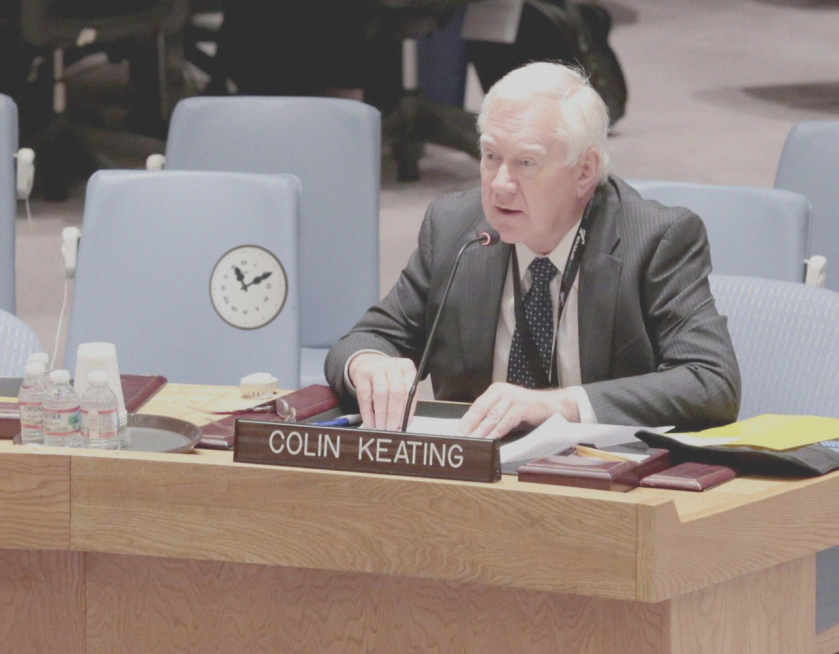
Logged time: 11 h 11 min
